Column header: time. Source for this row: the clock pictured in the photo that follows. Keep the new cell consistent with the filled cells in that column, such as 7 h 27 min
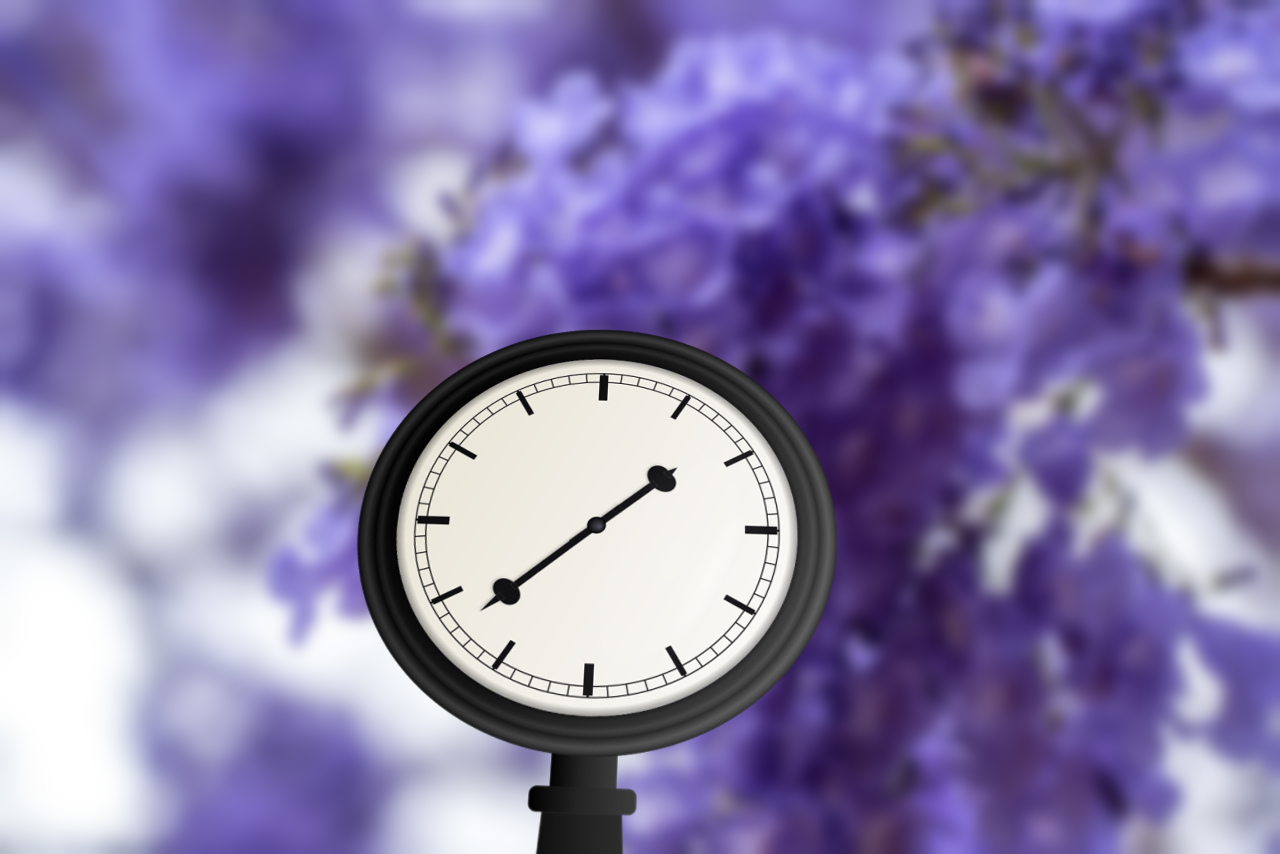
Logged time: 1 h 38 min
